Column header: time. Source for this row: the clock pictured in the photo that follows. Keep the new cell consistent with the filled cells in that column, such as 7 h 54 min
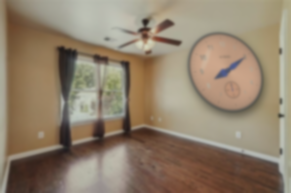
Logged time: 8 h 10 min
